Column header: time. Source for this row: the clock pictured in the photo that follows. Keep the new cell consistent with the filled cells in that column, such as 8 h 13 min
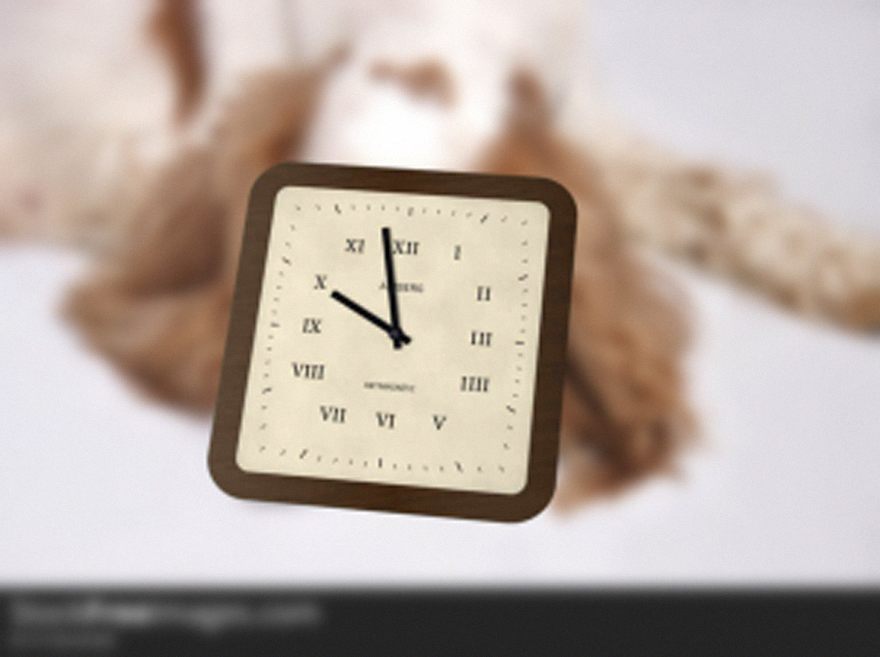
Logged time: 9 h 58 min
